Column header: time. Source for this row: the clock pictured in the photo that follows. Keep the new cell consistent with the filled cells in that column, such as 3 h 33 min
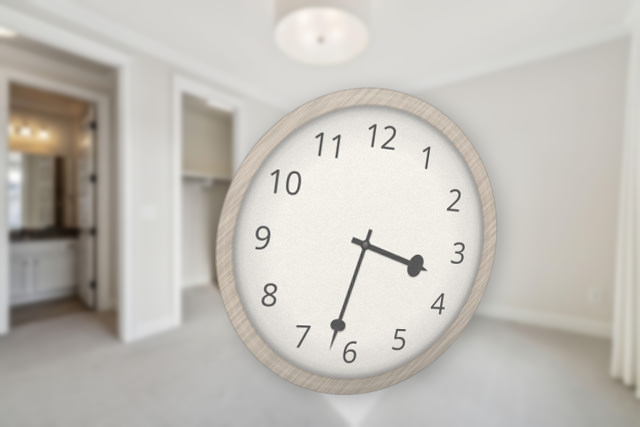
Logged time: 3 h 32 min
